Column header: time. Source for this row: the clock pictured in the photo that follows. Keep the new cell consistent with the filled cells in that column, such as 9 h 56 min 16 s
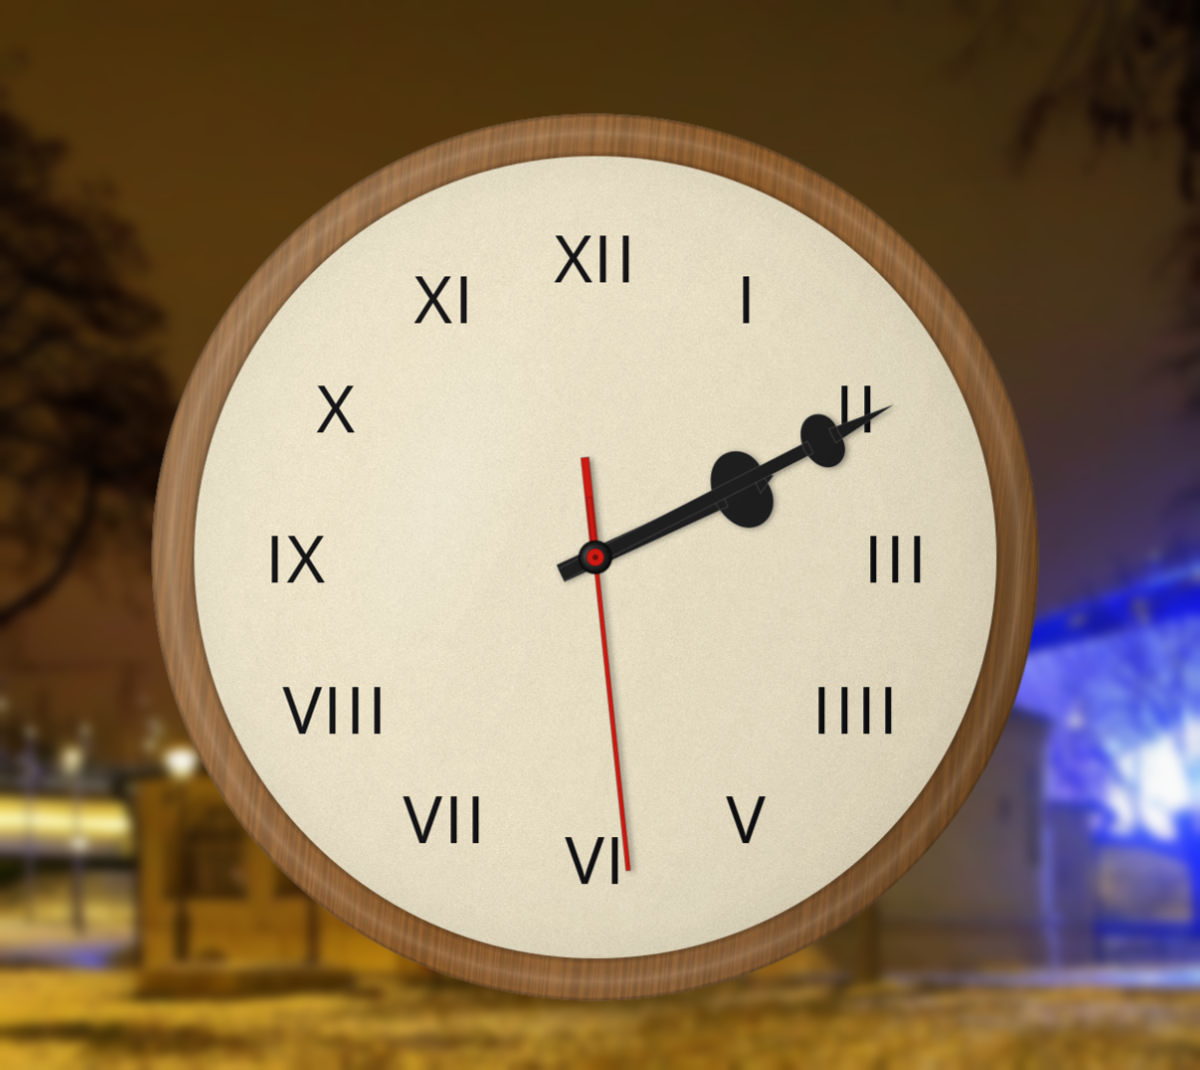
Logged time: 2 h 10 min 29 s
